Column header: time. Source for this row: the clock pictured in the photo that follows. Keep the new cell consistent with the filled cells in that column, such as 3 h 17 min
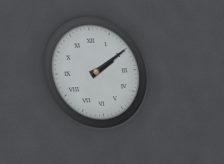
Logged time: 2 h 10 min
